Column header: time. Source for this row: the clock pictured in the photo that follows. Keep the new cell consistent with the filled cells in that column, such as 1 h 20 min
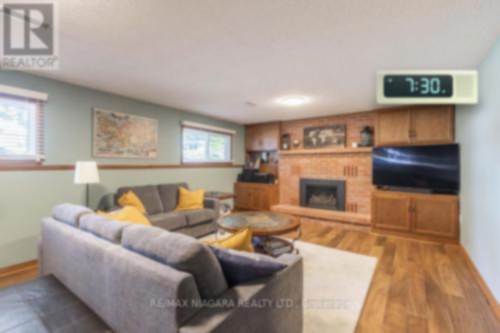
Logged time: 7 h 30 min
